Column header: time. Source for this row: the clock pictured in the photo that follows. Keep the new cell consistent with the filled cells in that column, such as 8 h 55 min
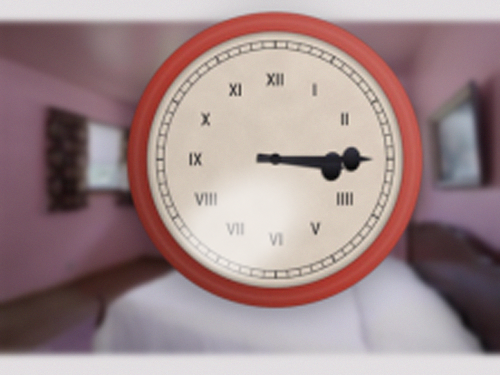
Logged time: 3 h 15 min
